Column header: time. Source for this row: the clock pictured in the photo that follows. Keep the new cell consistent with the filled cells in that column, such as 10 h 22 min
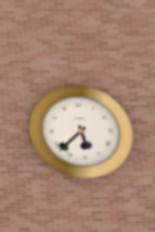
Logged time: 5 h 38 min
